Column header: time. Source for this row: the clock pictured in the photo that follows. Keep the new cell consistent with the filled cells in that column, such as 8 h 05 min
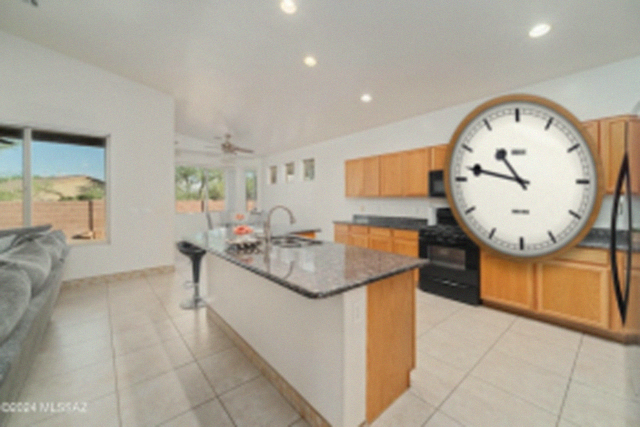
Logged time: 10 h 47 min
